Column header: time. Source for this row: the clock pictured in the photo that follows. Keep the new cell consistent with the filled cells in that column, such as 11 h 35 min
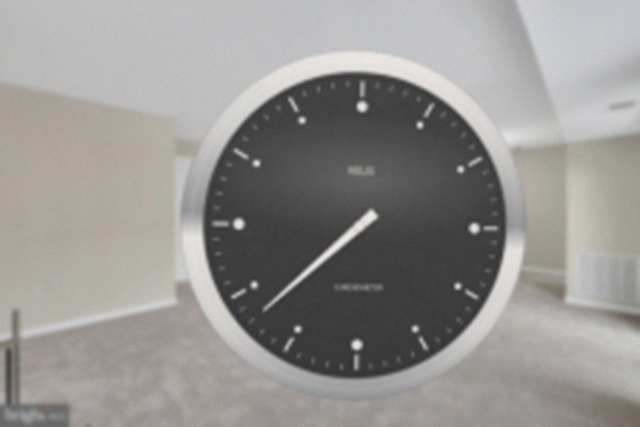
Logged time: 7 h 38 min
